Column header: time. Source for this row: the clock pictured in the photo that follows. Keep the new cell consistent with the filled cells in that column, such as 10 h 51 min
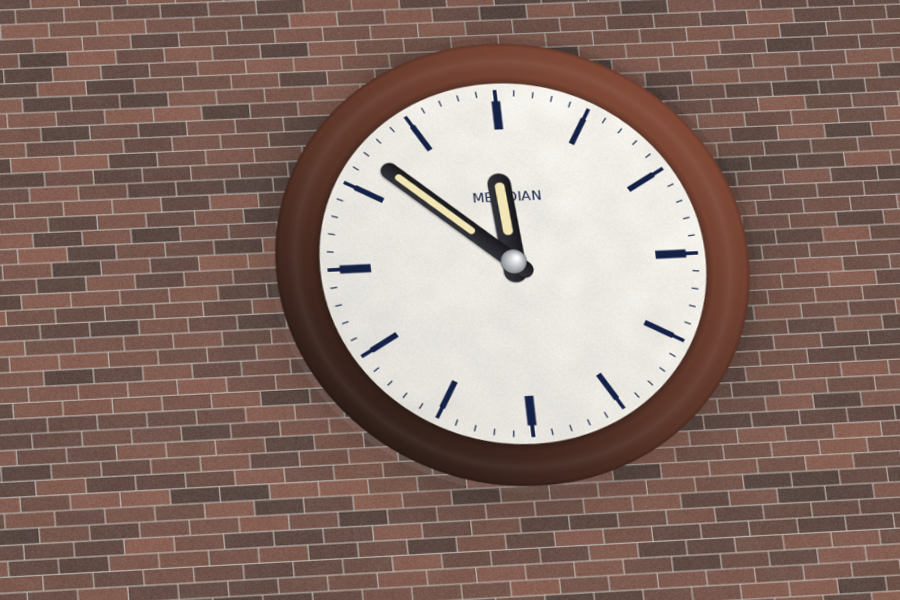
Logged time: 11 h 52 min
